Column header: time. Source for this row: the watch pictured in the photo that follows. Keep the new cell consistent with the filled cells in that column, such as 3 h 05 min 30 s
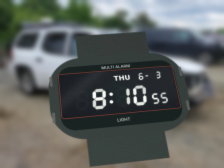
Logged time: 8 h 10 min 55 s
